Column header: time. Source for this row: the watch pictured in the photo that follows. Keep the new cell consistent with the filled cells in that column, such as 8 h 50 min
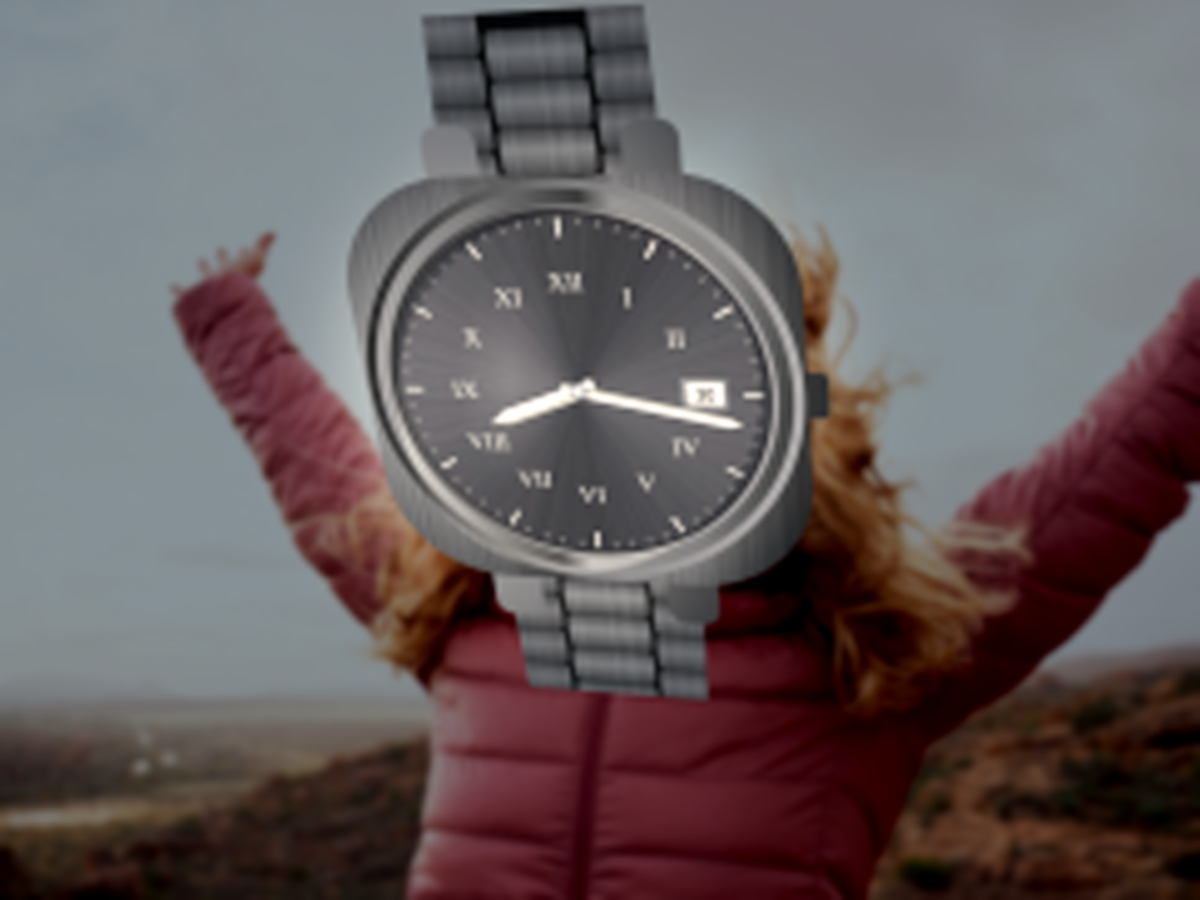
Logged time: 8 h 17 min
